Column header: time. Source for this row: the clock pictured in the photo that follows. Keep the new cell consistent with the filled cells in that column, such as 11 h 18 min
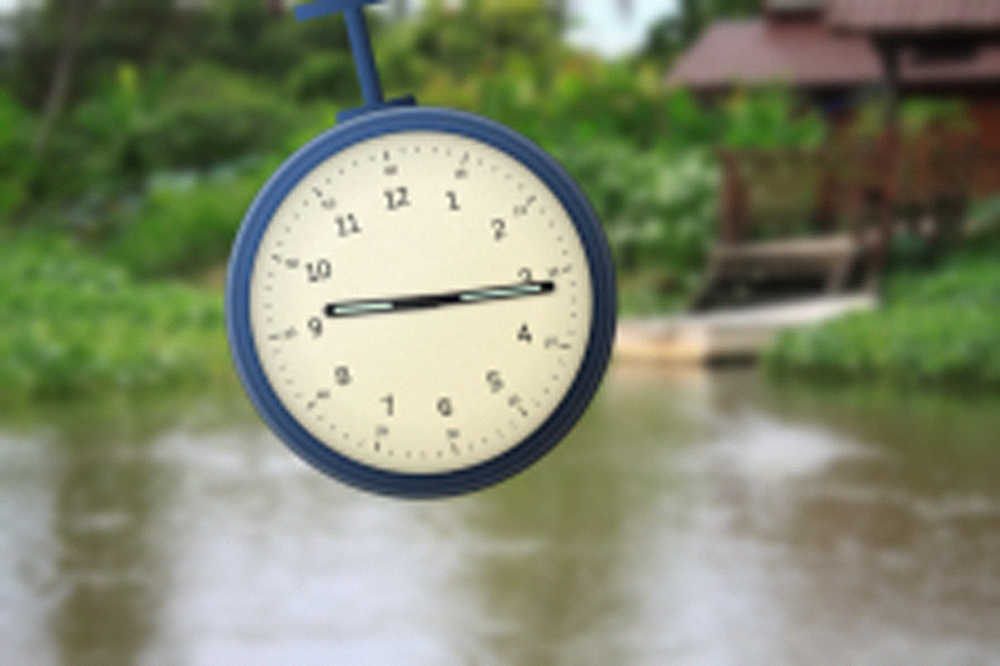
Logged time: 9 h 16 min
